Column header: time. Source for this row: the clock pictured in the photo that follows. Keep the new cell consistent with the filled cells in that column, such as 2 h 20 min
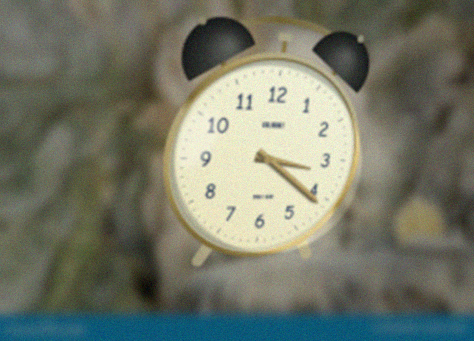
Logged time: 3 h 21 min
